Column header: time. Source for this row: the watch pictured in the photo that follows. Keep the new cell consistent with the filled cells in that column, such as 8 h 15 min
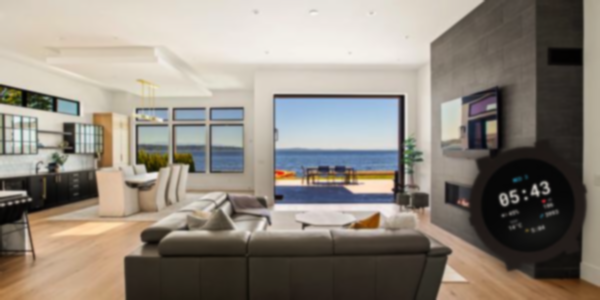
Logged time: 5 h 43 min
